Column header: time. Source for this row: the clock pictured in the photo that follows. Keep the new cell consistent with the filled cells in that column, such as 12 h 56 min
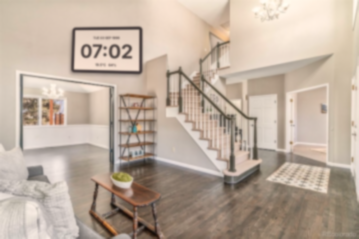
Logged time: 7 h 02 min
